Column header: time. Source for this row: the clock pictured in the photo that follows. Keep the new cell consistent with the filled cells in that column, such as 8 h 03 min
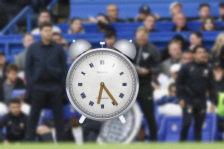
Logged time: 6 h 24 min
